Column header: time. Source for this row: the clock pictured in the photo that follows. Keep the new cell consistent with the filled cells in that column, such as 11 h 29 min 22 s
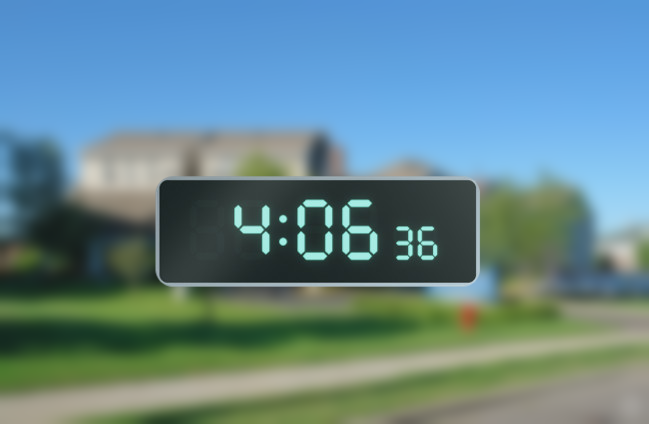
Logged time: 4 h 06 min 36 s
